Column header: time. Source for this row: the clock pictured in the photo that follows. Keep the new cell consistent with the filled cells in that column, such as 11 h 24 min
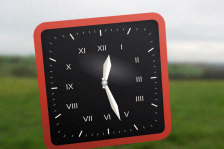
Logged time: 12 h 27 min
